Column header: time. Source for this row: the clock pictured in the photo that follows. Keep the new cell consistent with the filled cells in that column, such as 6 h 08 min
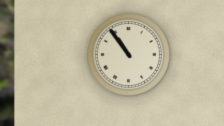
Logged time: 10 h 54 min
